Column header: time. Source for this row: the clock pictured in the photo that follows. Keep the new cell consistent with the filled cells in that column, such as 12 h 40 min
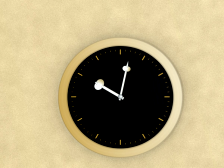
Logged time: 10 h 02 min
